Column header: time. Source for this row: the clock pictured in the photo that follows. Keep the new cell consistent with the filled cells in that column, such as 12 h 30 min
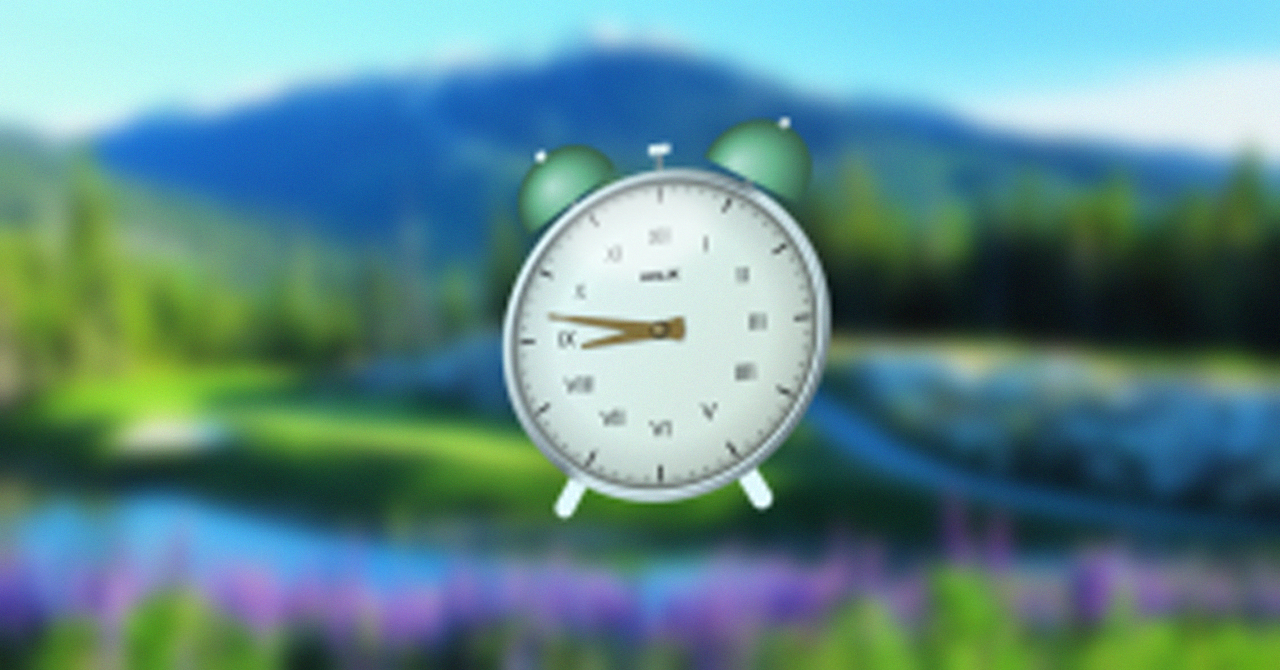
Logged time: 8 h 47 min
